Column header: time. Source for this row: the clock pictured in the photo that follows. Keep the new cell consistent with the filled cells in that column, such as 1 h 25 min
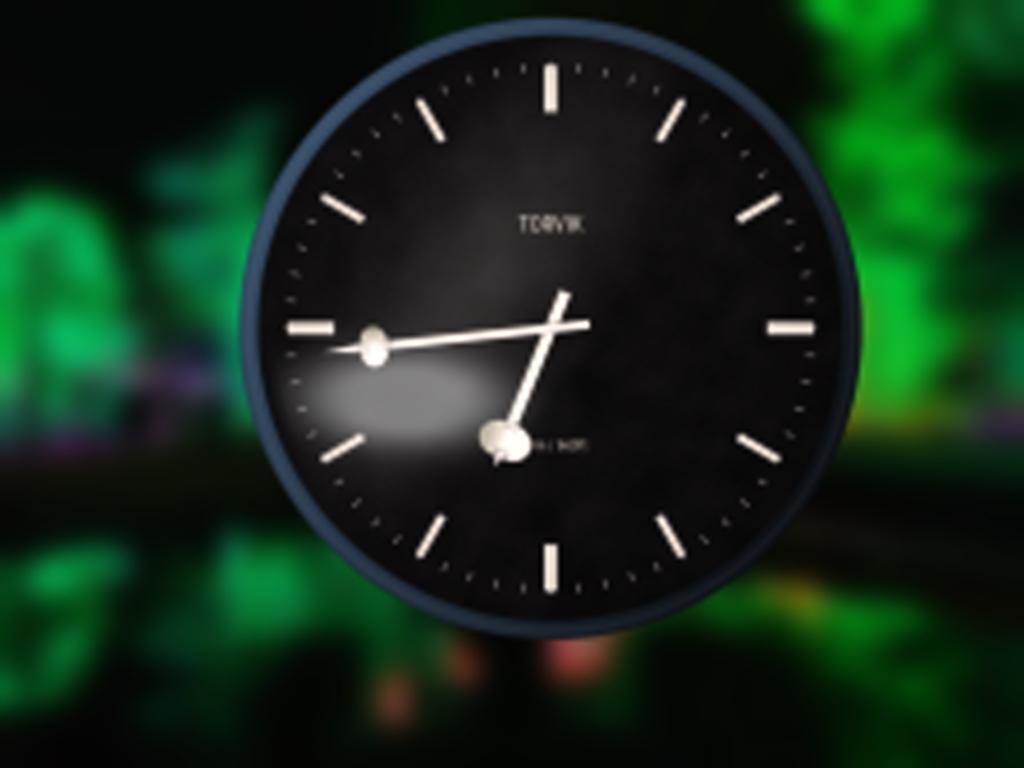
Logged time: 6 h 44 min
